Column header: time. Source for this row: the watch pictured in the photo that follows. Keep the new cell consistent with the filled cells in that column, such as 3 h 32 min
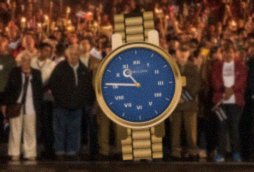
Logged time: 10 h 46 min
